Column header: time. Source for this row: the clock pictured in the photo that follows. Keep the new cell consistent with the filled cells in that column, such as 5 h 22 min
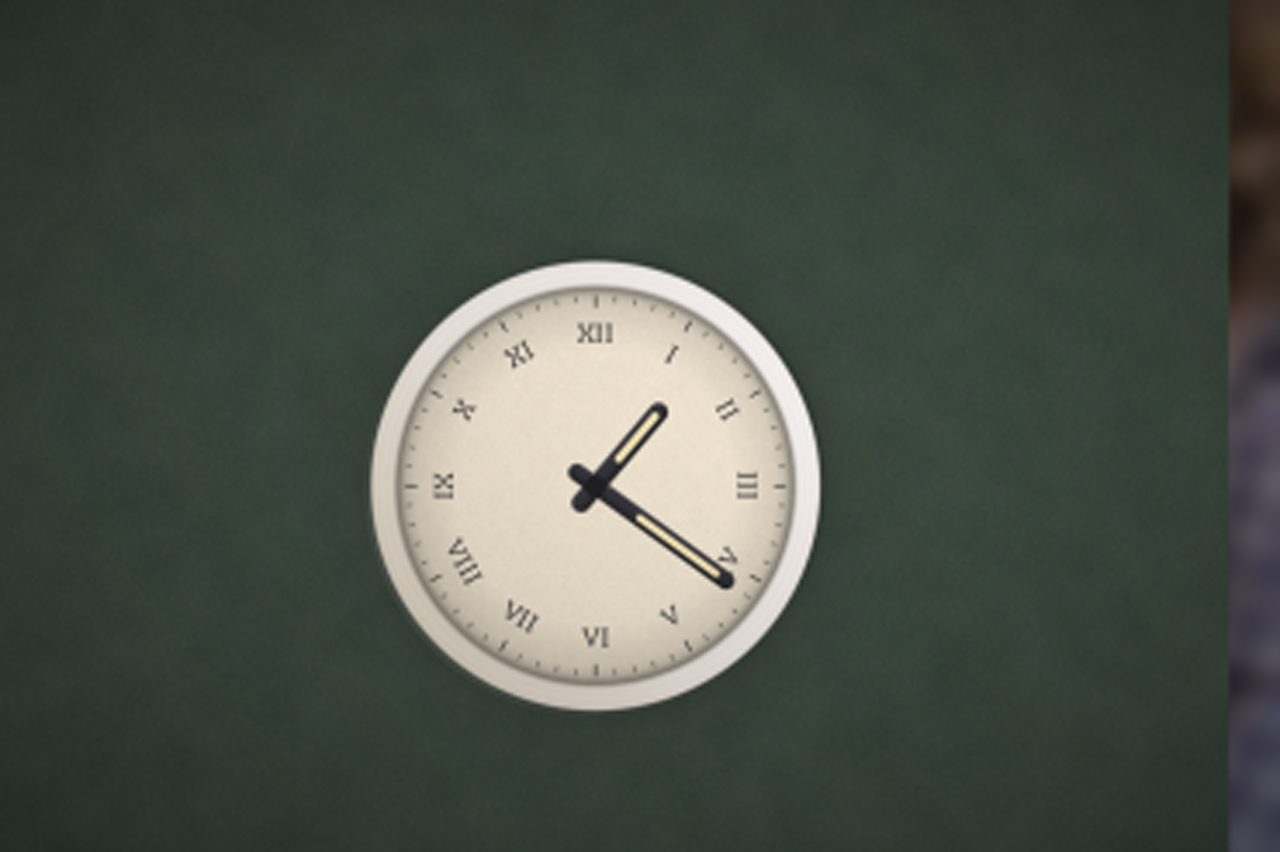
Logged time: 1 h 21 min
